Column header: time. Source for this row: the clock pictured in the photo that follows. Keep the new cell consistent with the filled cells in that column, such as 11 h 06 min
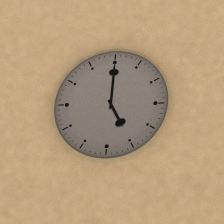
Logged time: 5 h 00 min
